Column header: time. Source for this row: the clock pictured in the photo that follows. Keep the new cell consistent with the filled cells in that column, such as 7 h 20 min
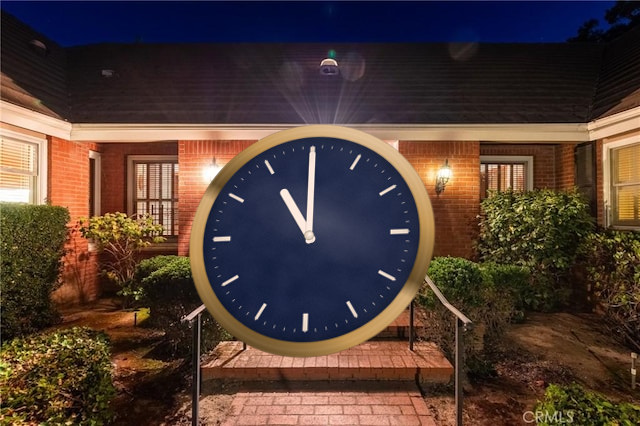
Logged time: 11 h 00 min
